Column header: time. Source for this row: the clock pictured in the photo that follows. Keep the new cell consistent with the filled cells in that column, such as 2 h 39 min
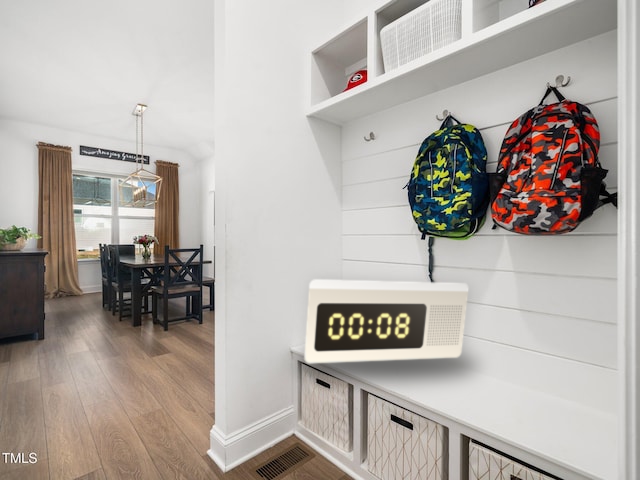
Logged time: 0 h 08 min
